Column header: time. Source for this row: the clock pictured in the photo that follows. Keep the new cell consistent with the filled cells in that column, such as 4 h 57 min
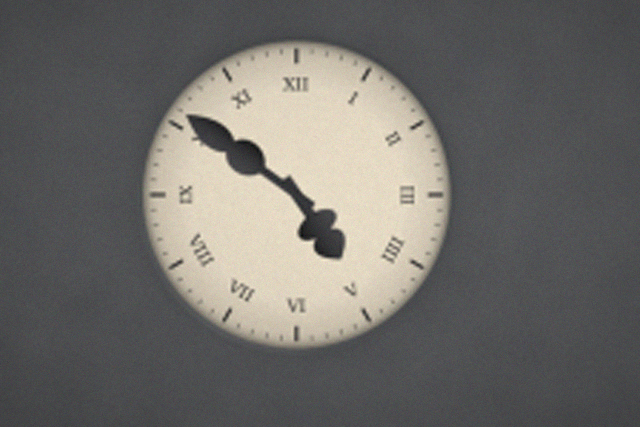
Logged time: 4 h 51 min
